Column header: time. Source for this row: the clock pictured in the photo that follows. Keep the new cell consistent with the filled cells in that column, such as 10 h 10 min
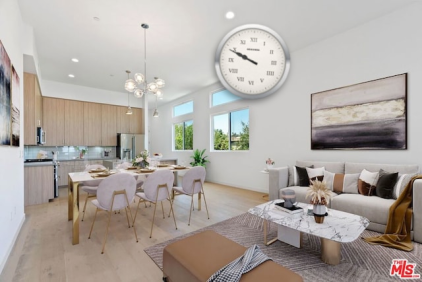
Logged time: 9 h 49 min
